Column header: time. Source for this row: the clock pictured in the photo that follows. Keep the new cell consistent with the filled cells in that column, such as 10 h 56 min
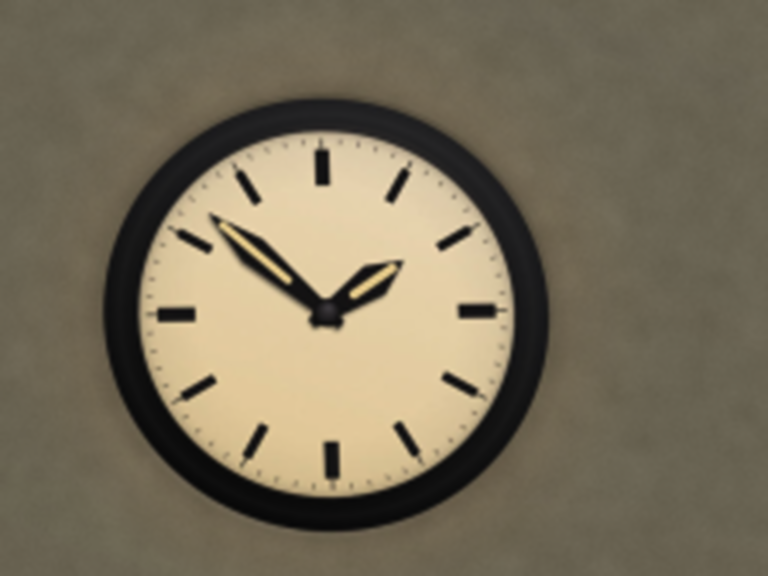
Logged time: 1 h 52 min
